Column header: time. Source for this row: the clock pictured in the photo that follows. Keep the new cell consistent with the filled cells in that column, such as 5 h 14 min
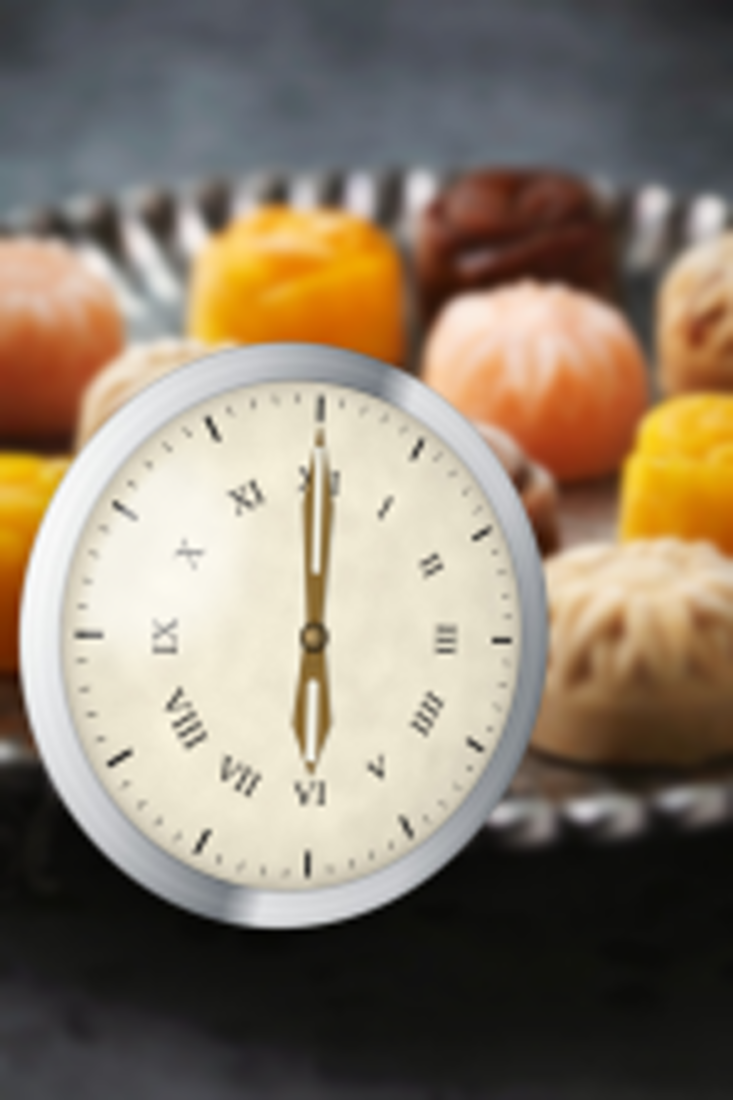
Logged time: 6 h 00 min
